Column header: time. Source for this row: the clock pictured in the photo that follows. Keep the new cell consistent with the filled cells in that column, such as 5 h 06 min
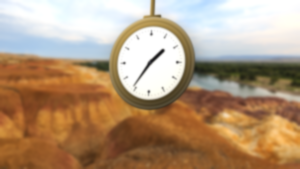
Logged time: 1 h 36 min
